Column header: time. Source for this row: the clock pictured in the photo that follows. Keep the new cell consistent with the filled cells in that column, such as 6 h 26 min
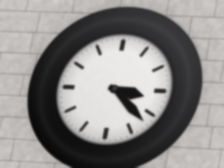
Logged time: 3 h 22 min
